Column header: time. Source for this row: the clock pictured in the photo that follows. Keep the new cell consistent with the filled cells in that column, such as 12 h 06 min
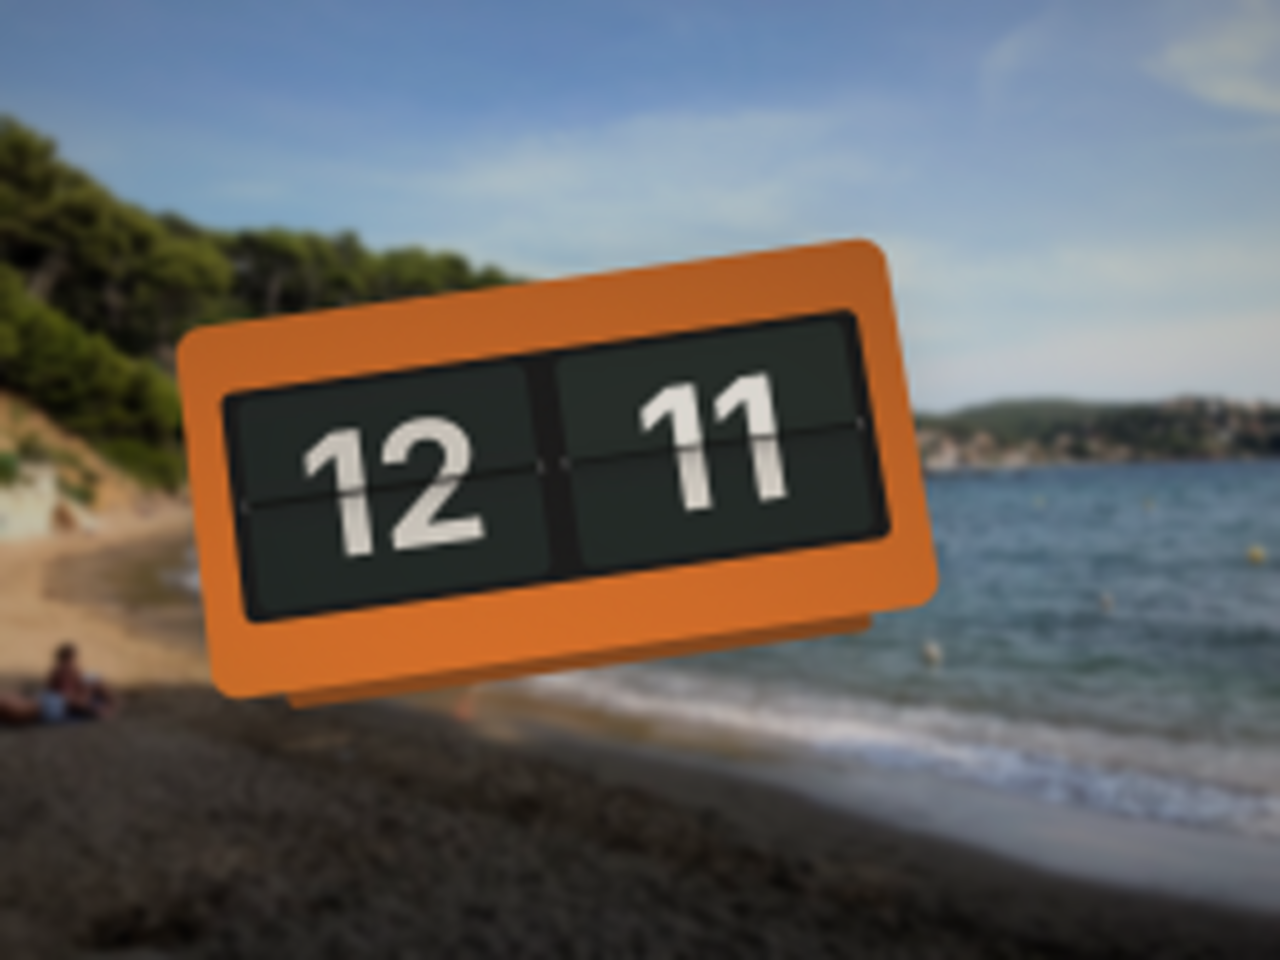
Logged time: 12 h 11 min
